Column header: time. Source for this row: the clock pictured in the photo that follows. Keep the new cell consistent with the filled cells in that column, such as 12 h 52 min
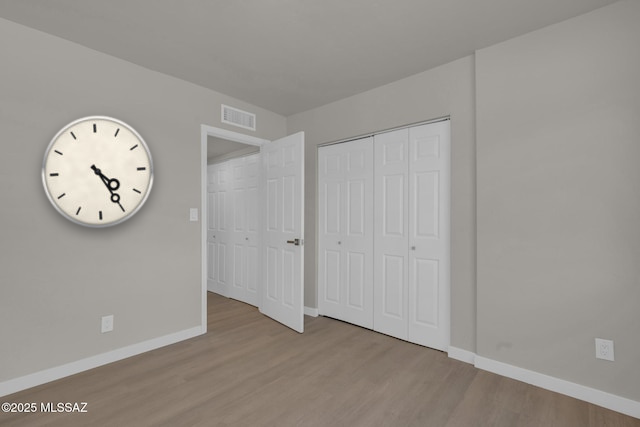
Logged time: 4 h 25 min
